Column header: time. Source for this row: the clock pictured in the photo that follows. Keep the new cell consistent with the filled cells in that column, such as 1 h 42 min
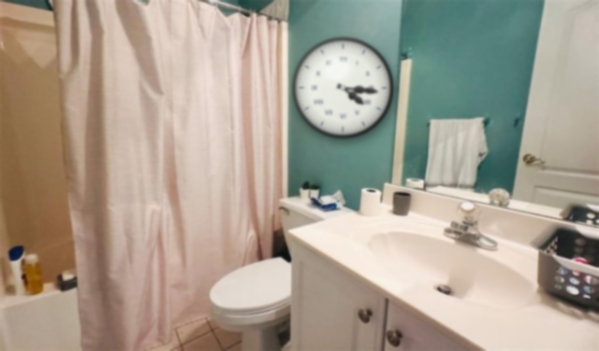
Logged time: 4 h 16 min
